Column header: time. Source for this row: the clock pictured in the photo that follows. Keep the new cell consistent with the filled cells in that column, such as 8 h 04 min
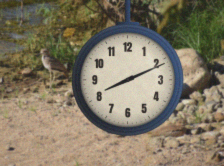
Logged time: 8 h 11 min
